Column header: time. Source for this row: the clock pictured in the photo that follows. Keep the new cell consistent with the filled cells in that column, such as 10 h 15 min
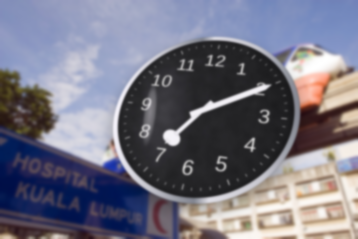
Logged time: 7 h 10 min
